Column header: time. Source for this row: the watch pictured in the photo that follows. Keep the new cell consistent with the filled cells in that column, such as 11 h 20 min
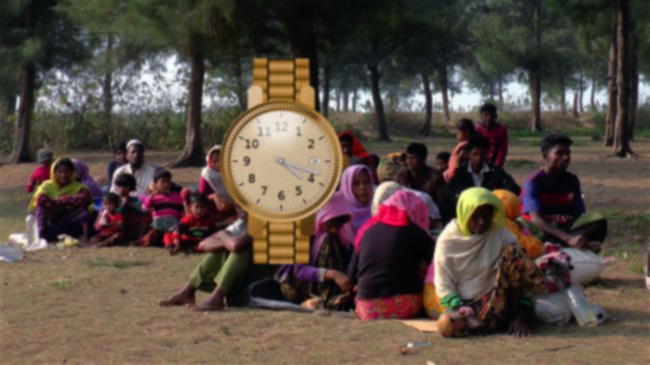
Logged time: 4 h 18 min
